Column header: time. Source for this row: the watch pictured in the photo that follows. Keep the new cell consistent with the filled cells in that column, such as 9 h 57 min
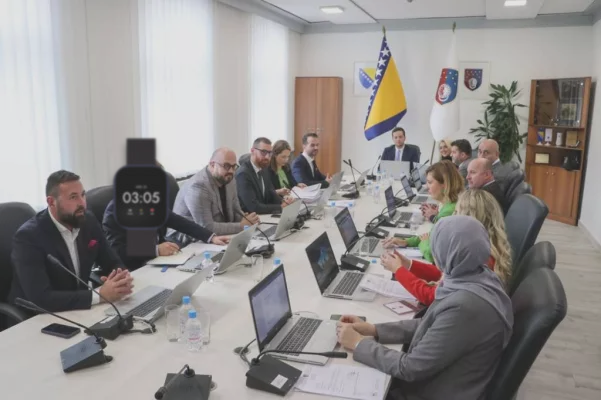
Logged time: 3 h 05 min
